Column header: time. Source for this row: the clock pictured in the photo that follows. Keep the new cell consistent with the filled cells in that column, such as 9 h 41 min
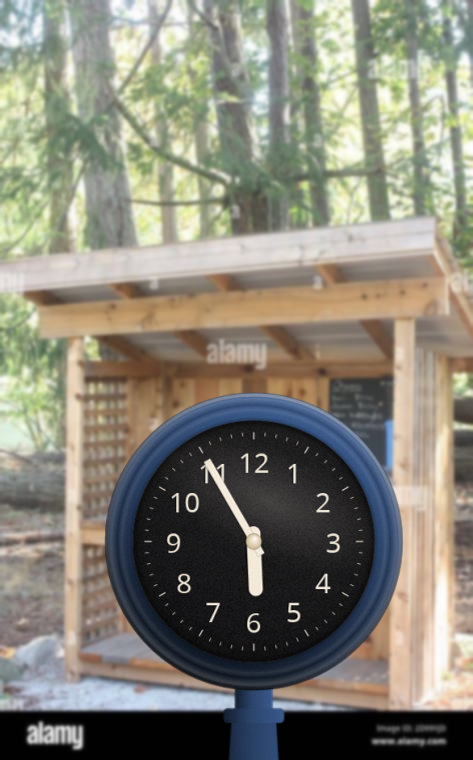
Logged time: 5 h 55 min
